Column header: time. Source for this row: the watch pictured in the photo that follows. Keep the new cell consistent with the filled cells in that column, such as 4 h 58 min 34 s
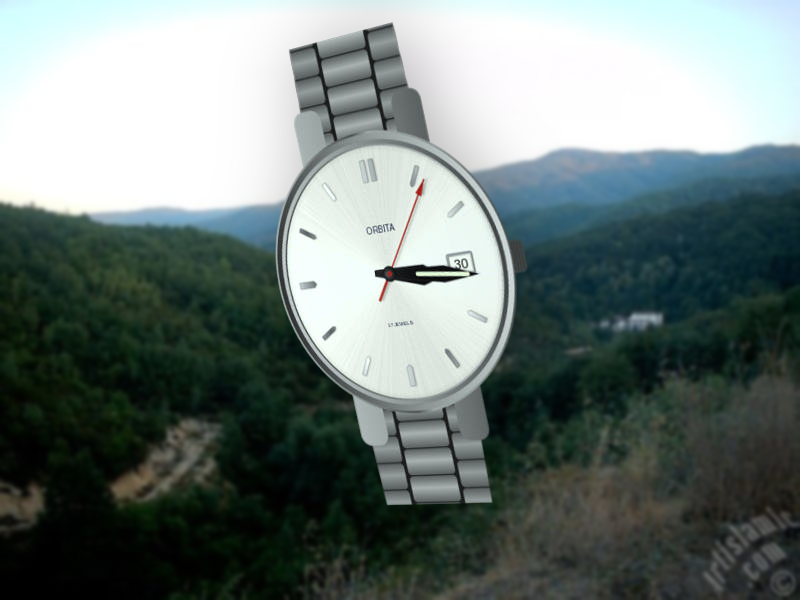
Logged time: 3 h 16 min 06 s
